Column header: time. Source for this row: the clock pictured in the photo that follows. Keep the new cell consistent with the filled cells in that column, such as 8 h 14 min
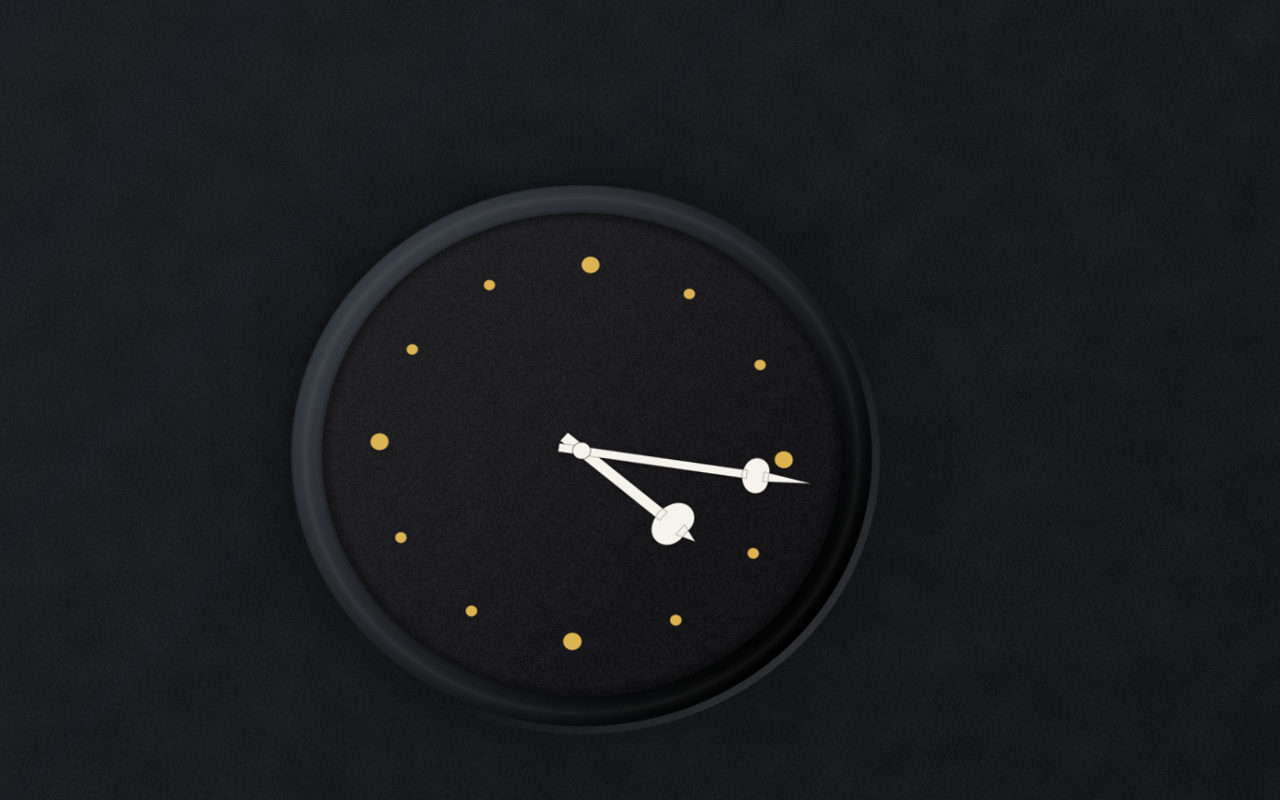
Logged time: 4 h 16 min
